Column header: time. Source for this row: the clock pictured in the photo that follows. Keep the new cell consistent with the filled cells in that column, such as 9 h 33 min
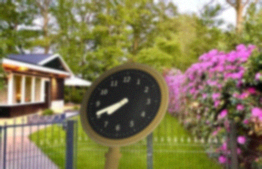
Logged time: 7 h 41 min
